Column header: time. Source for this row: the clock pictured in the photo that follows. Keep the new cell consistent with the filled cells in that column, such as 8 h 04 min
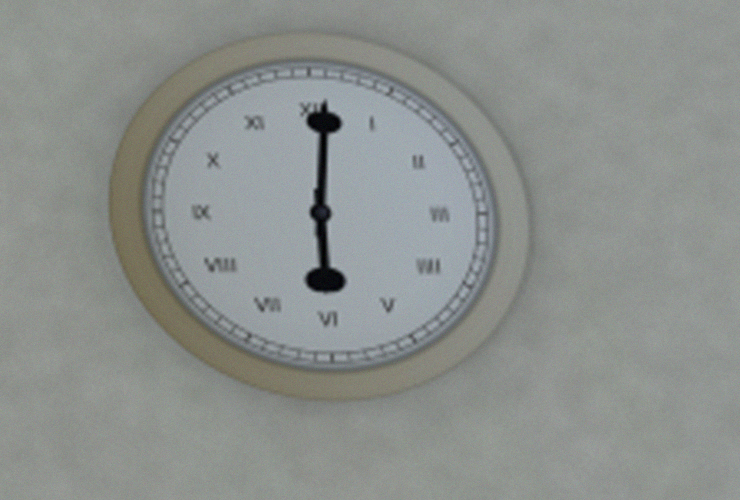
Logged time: 6 h 01 min
